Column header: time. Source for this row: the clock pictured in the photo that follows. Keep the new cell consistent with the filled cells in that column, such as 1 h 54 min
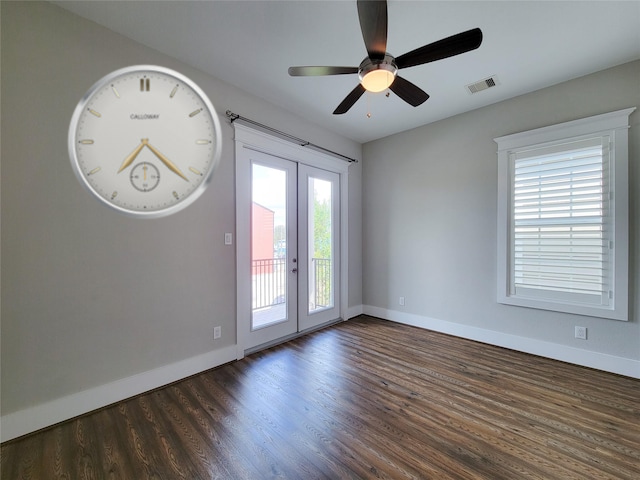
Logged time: 7 h 22 min
